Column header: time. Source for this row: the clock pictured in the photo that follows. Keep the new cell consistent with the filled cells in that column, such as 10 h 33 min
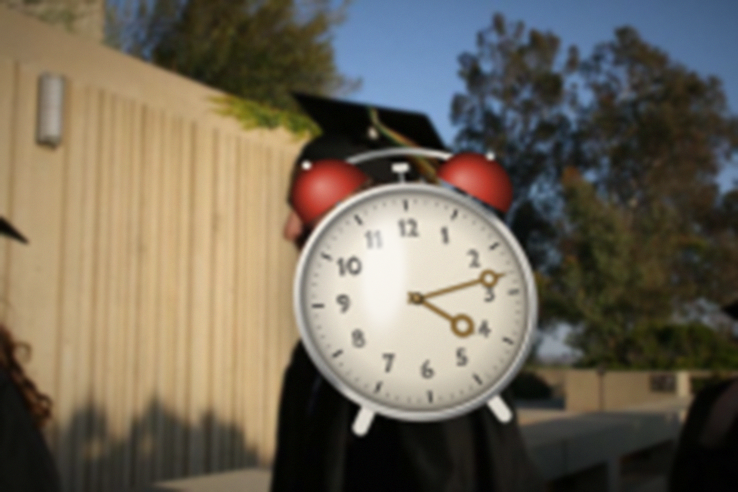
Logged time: 4 h 13 min
